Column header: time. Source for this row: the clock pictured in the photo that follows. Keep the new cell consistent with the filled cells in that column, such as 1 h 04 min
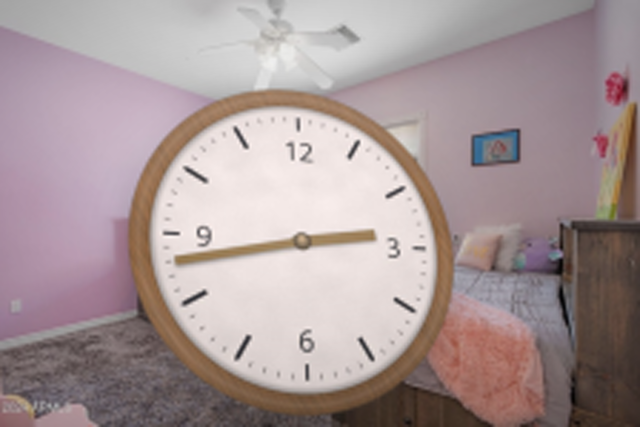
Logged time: 2 h 43 min
